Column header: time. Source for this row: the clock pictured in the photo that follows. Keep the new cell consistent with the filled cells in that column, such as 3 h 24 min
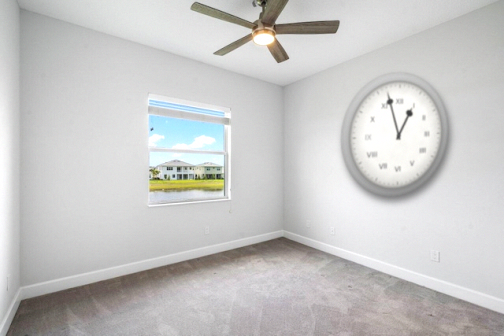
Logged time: 12 h 57 min
